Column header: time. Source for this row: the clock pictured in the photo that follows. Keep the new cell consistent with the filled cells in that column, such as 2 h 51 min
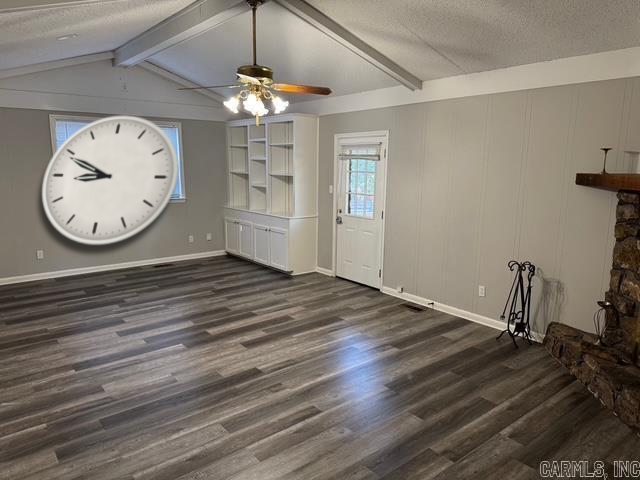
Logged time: 8 h 49 min
